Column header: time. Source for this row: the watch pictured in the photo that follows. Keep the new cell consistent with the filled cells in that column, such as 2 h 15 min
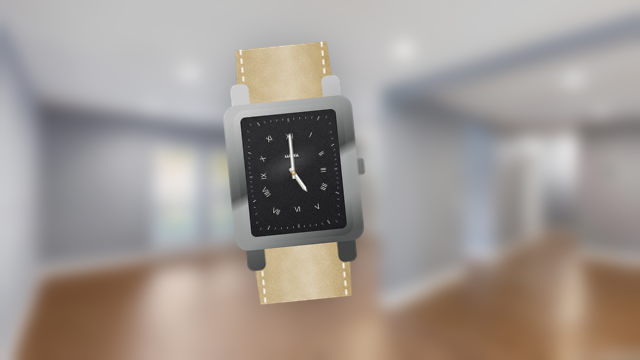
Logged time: 5 h 00 min
